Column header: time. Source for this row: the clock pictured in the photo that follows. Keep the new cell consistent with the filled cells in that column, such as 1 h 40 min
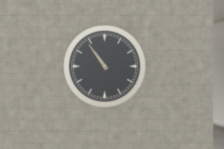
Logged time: 10 h 54 min
